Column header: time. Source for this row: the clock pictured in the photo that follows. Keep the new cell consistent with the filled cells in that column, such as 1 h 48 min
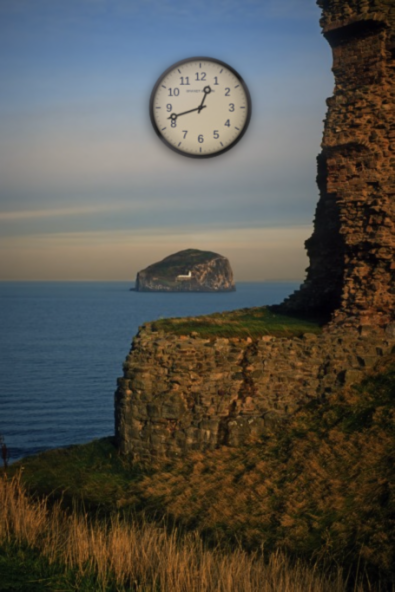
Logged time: 12 h 42 min
